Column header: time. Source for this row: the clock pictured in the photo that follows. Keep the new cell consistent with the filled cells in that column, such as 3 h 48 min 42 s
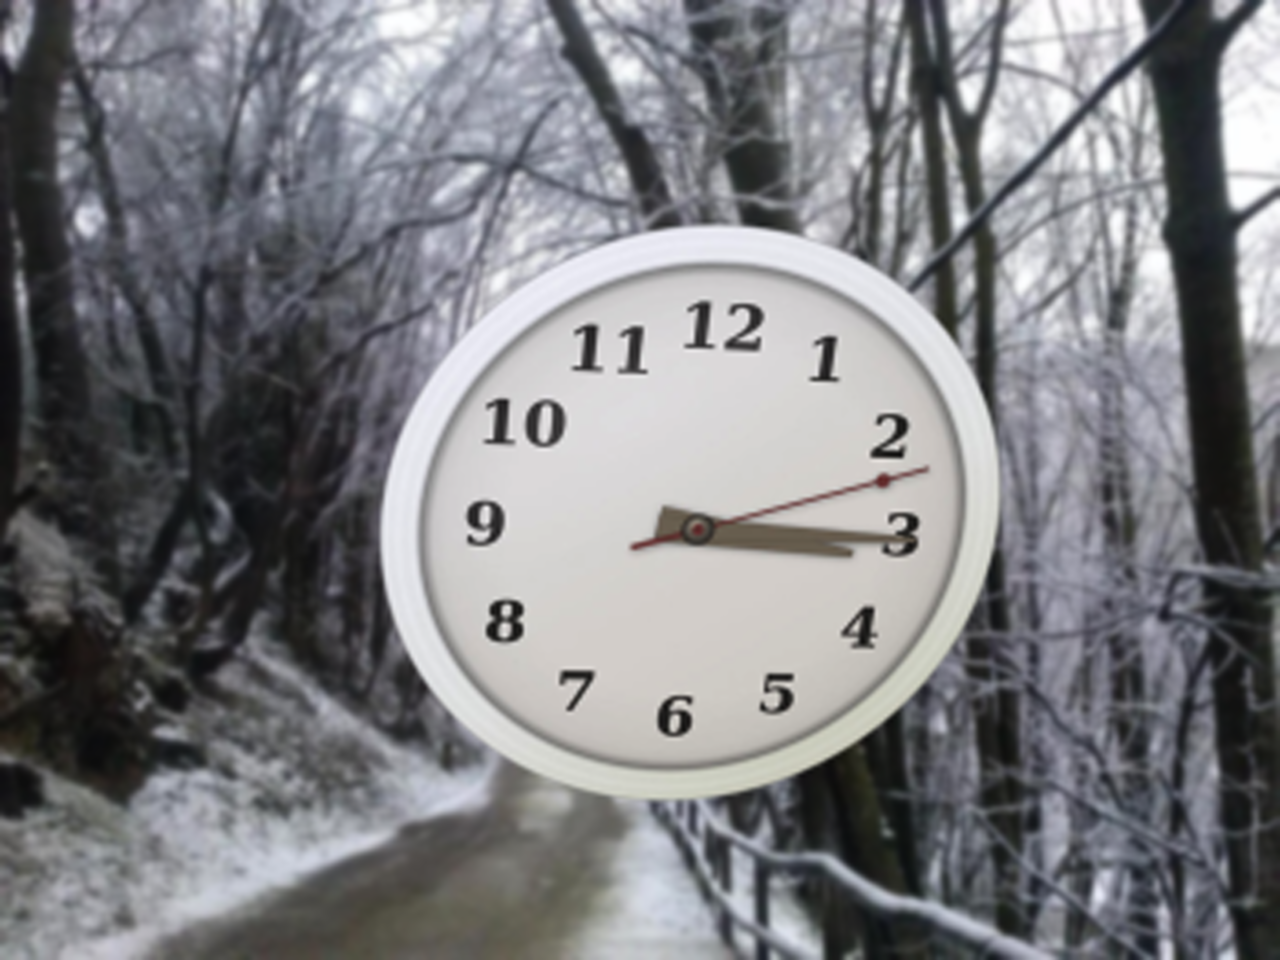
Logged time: 3 h 15 min 12 s
